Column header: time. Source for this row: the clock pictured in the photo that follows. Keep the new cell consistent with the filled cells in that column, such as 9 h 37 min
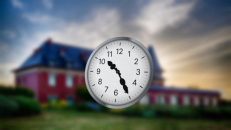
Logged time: 10 h 25 min
